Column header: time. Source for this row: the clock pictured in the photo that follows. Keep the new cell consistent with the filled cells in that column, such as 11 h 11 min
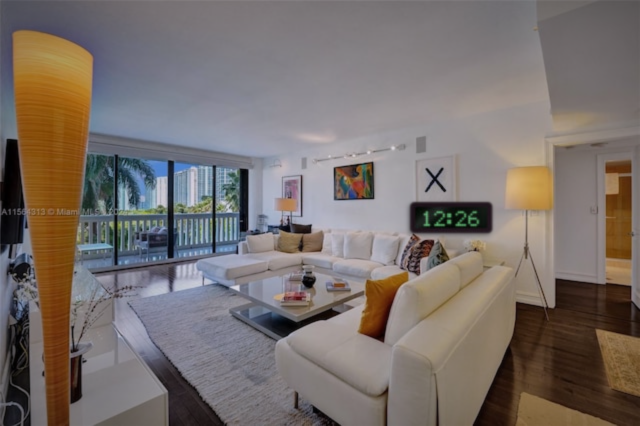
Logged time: 12 h 26 min
